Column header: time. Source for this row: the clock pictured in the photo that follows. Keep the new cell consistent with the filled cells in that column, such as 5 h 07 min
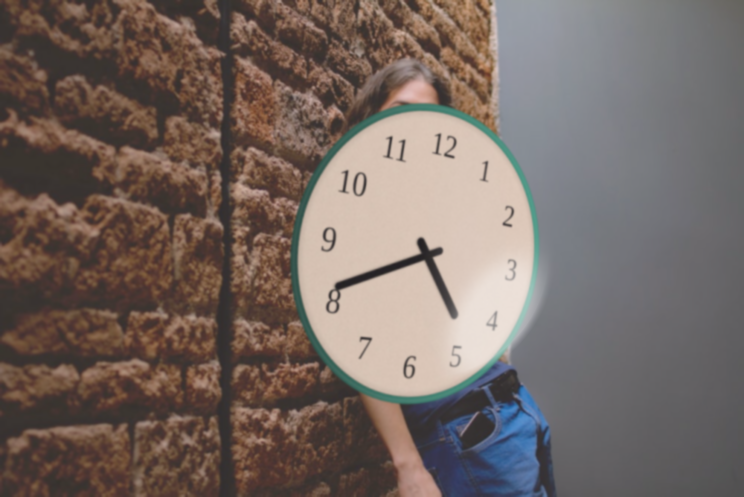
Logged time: 4 h 41 min
